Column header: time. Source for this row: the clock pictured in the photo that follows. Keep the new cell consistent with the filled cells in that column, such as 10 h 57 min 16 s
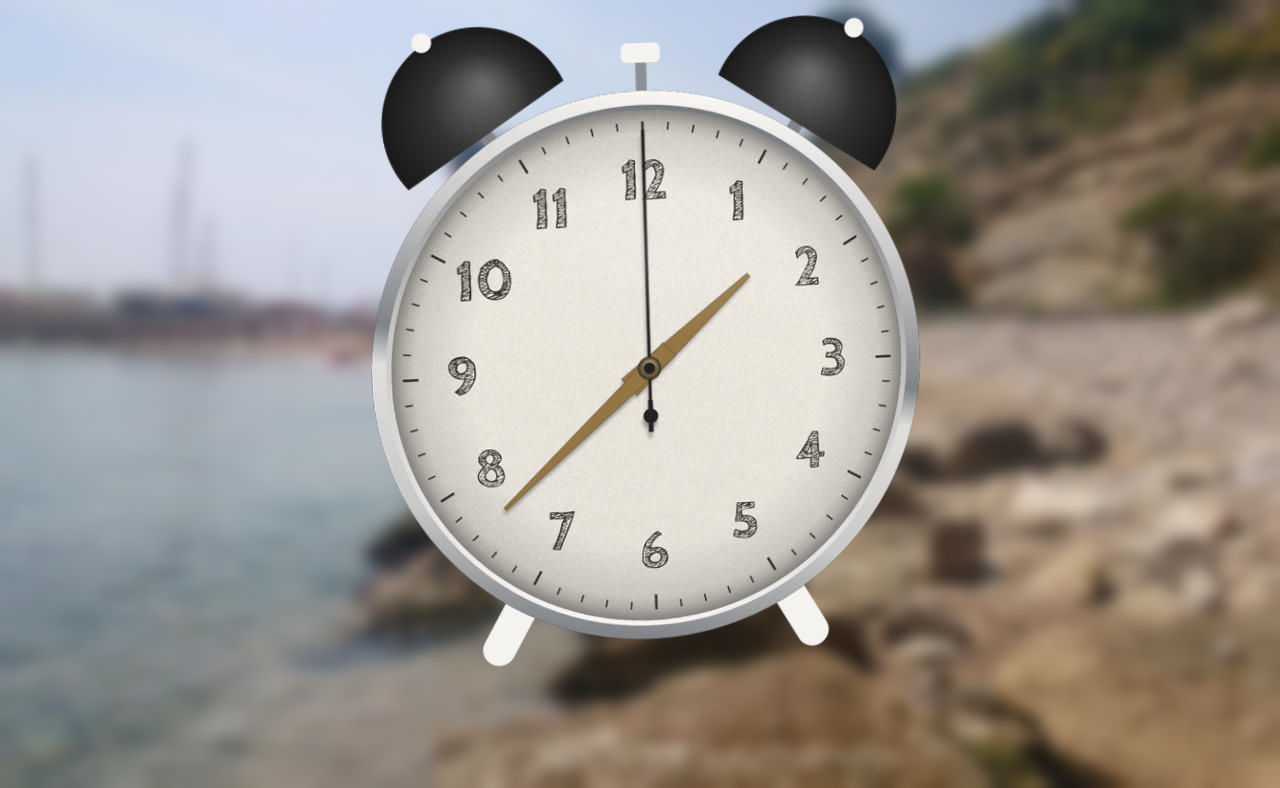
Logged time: 1 h 38 min 00 s
